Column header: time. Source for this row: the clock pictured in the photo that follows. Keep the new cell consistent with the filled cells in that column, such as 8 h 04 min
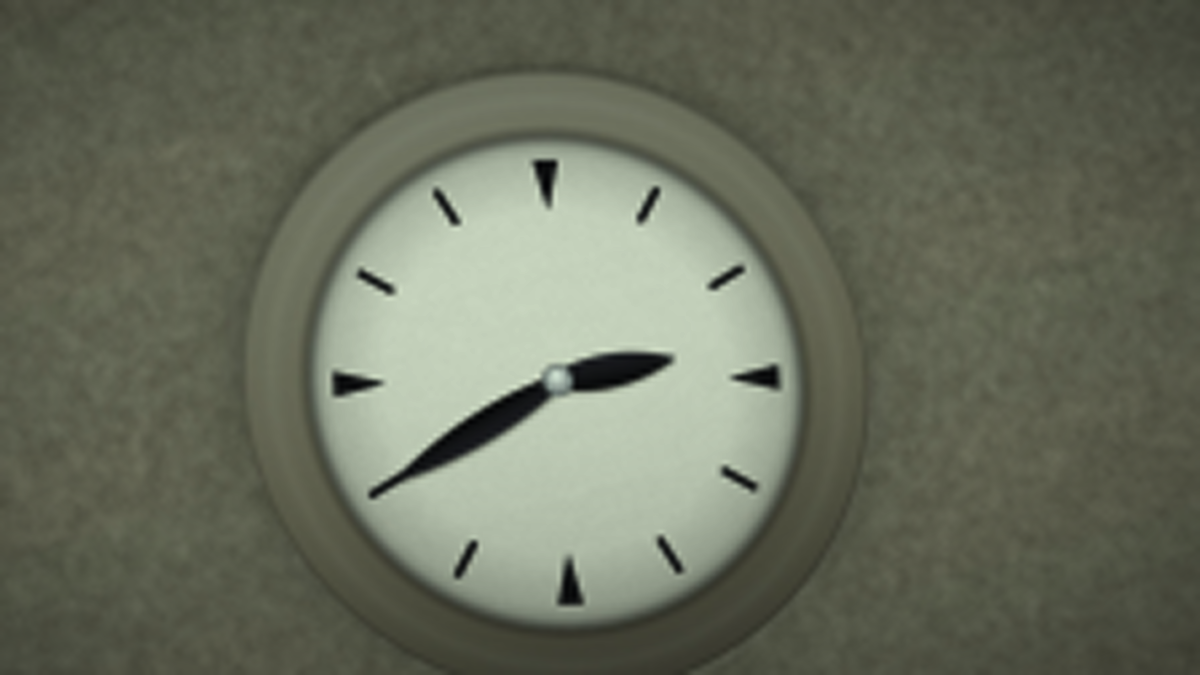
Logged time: 2 h 40 min
